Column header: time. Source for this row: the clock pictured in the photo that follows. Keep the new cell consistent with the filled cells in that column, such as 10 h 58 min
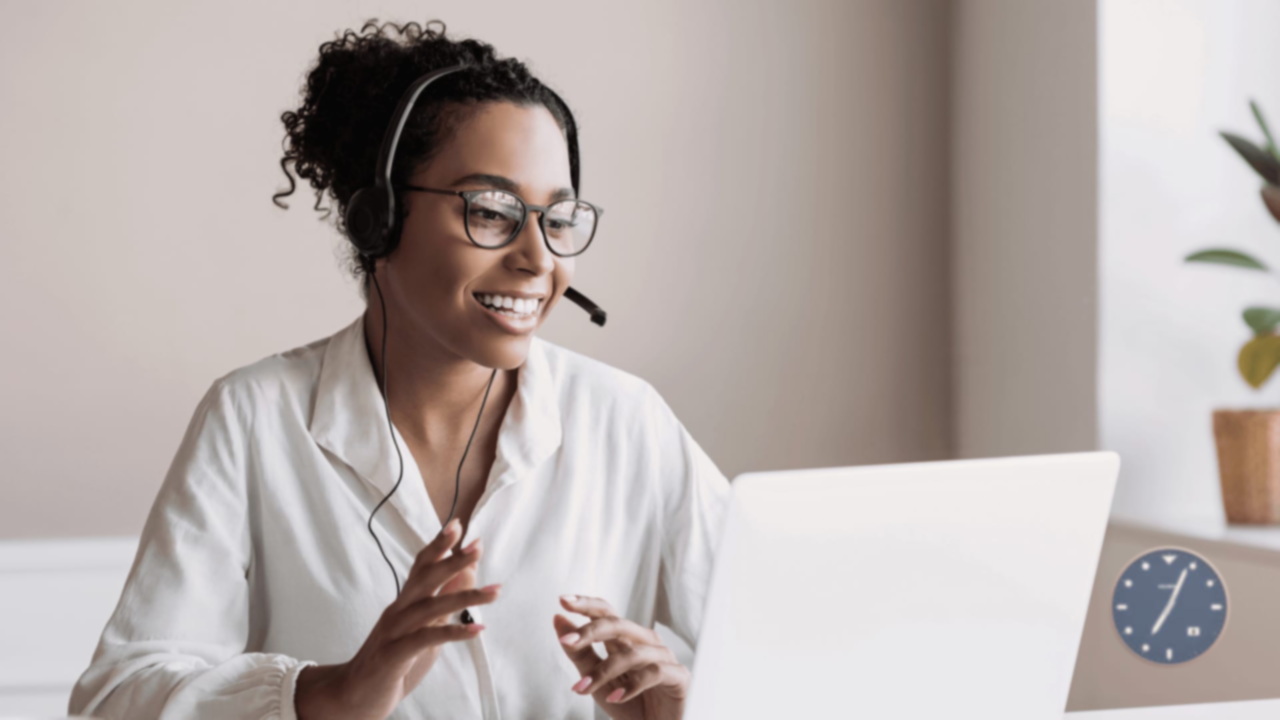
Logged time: 7 h 04 min
